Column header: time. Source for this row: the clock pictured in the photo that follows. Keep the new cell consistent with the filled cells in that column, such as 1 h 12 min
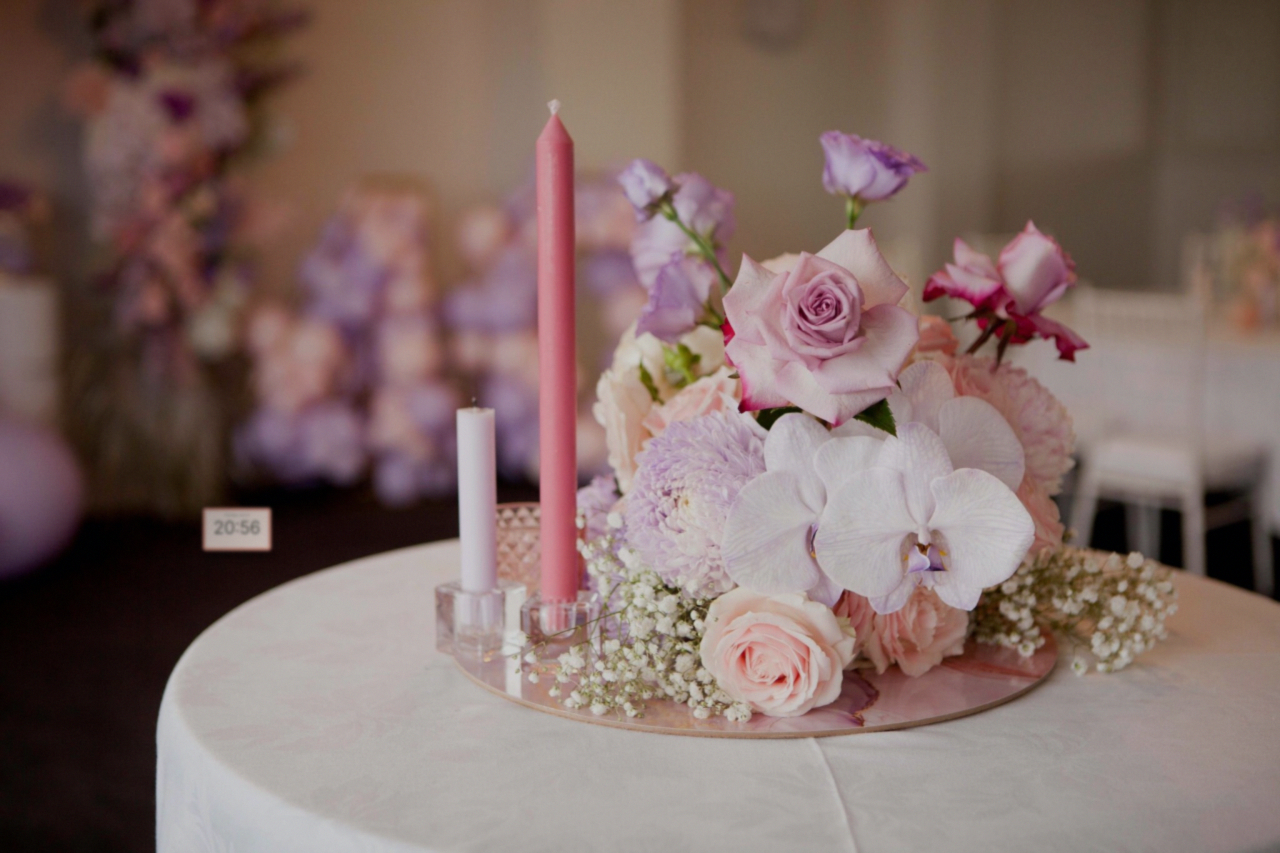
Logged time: 20 h 56 min
